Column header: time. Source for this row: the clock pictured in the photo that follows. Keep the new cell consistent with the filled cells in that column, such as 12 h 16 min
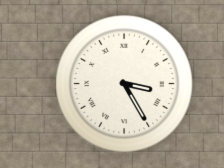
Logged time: 3 h 25 min
